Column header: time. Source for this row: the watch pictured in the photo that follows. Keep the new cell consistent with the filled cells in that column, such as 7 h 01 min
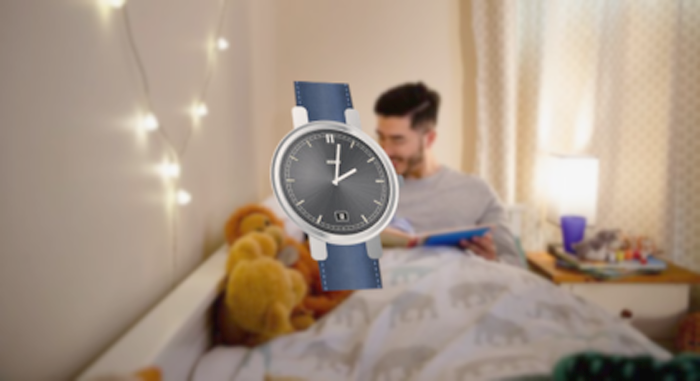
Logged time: 2 h 02 min
